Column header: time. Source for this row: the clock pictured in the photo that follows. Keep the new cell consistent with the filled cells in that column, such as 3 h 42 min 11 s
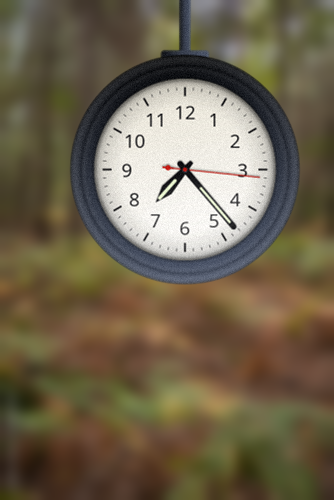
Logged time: 7 h 23 min 16 s
